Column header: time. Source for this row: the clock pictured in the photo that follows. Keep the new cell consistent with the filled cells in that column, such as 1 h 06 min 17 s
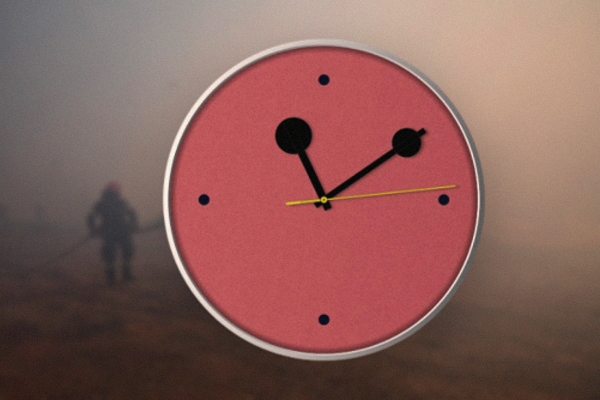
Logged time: 11 h 09 min 14 s
